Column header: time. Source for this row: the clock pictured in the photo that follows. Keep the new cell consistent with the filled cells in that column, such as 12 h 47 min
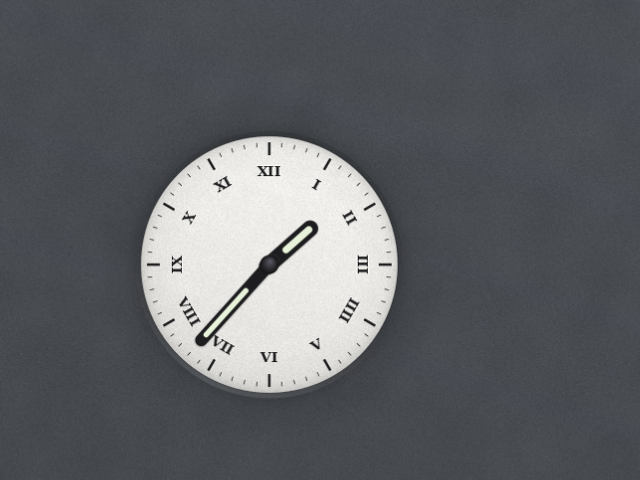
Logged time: 1 h 37 min
